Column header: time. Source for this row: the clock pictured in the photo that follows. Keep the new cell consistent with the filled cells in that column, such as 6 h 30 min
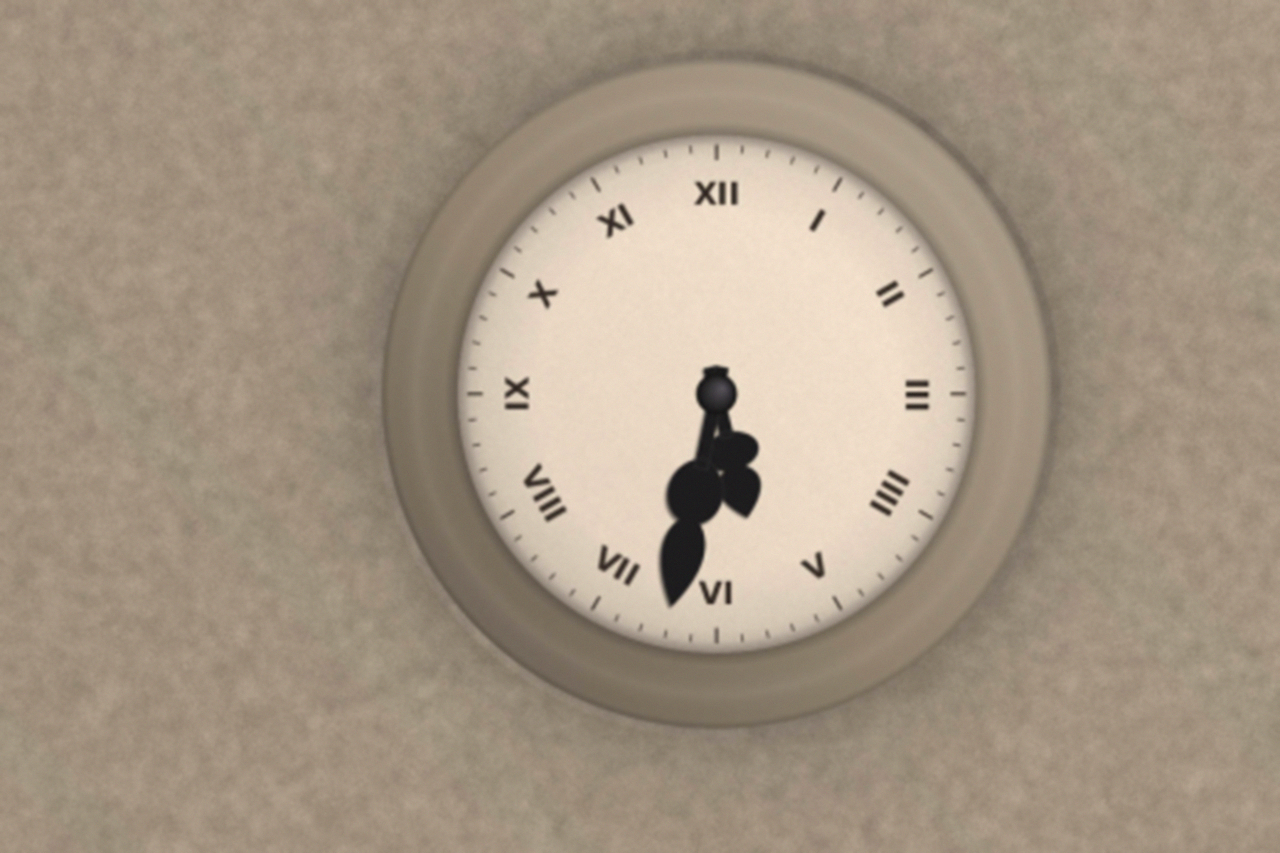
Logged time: 5 h 32 min
